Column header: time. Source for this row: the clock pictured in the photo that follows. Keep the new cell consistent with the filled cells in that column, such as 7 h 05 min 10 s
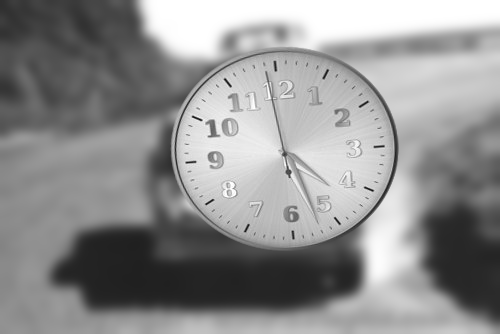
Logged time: 4 h 26 min 59 s
